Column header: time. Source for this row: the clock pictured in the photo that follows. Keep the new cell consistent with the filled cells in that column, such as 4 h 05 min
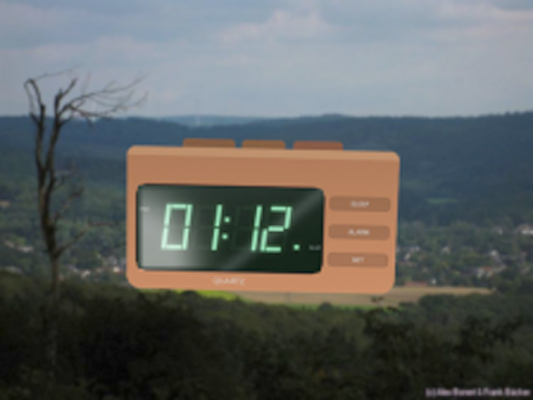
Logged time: 1 h 12 min
